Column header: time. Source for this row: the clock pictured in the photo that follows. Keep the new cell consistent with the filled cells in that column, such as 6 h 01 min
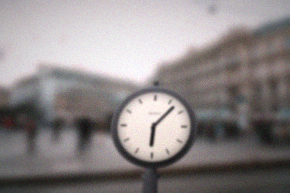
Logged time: 6 h 07 min
